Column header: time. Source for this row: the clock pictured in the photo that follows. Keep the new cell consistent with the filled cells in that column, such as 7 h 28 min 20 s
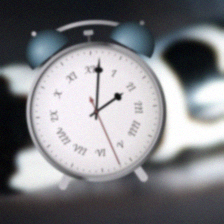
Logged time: 2 h 01 min 27 s
